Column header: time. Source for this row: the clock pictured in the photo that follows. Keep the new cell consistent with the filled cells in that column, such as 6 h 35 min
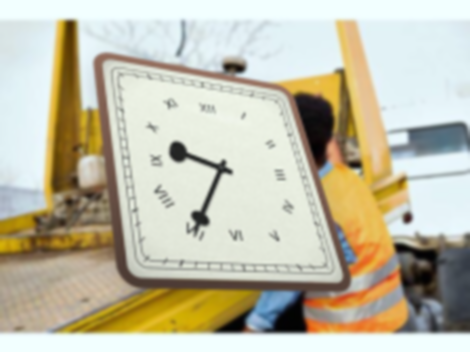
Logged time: 9 h 35 min
